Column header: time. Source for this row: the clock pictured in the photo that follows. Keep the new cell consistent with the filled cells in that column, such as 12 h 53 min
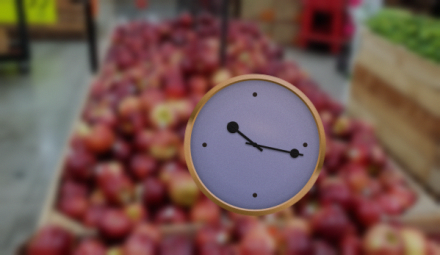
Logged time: 10 h 17 min
